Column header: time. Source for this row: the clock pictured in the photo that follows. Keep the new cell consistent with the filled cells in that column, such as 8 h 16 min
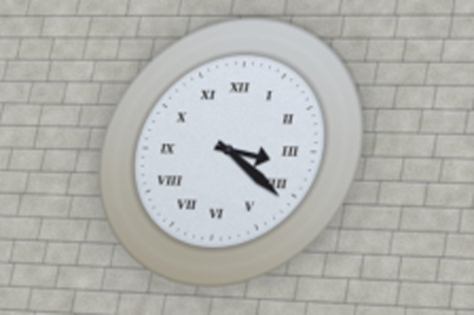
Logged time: 3 h 21 min
